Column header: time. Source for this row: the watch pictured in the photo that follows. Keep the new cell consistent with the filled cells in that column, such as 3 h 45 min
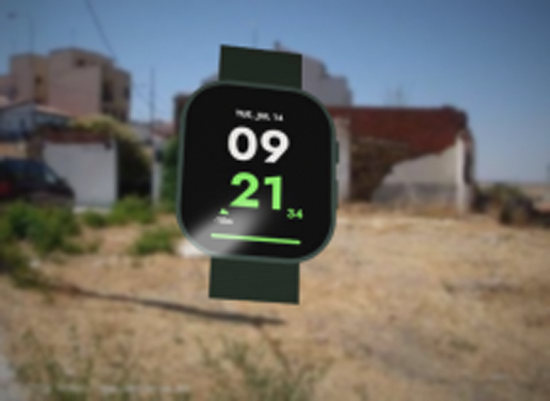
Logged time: 9 h 21 min
